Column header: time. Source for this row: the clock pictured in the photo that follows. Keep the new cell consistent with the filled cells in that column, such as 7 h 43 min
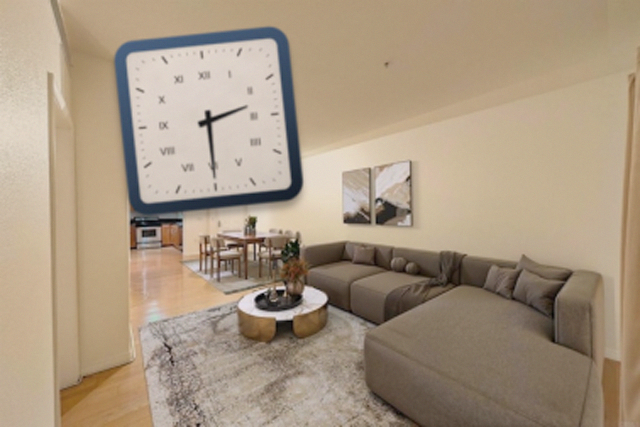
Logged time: 2 h 30 min
